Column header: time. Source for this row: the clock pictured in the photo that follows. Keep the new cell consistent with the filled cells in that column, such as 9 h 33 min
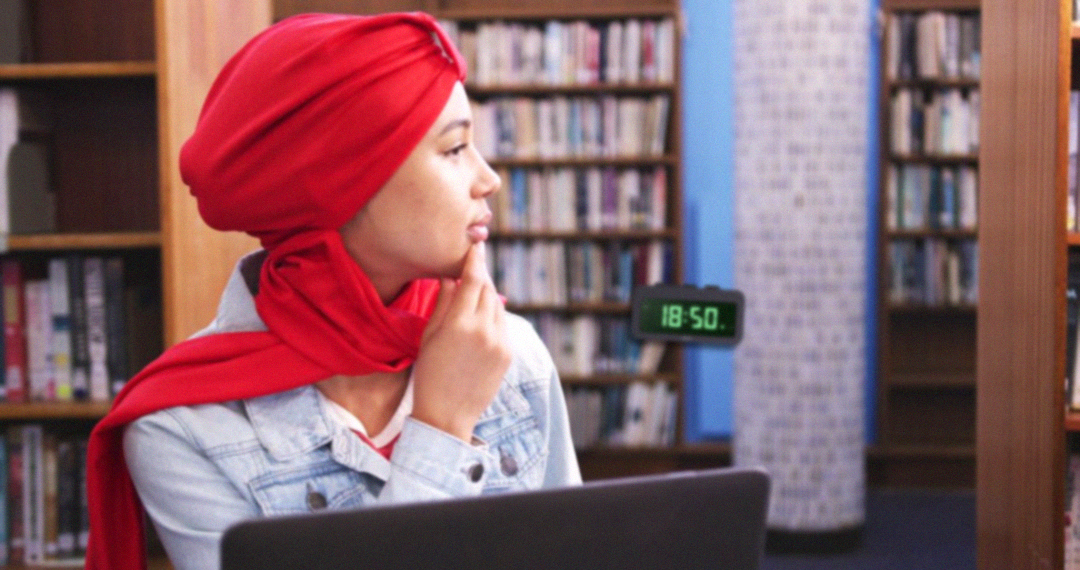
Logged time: 18 h 50 min
